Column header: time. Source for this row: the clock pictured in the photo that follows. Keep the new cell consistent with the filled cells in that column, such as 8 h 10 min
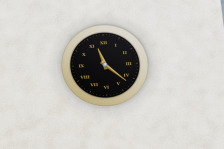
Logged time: 11 h 22 min
